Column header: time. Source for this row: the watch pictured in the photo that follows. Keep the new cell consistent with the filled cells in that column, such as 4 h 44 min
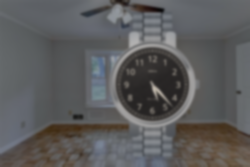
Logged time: 5 h 23 min
